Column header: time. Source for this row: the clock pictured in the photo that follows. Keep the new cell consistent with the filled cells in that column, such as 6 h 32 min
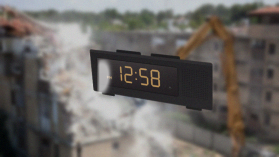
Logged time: 12 h 58 min
